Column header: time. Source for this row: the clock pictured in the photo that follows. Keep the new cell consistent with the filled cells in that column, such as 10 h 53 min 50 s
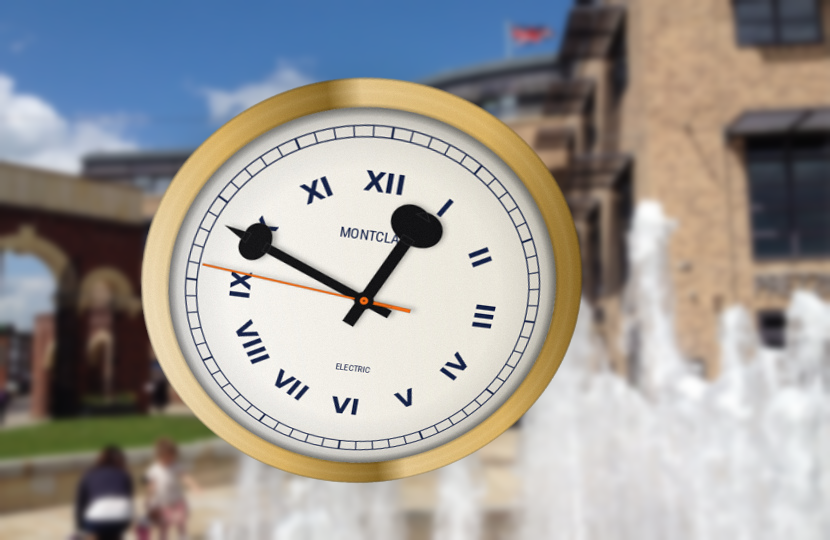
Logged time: 12 h 48 min 46 s
